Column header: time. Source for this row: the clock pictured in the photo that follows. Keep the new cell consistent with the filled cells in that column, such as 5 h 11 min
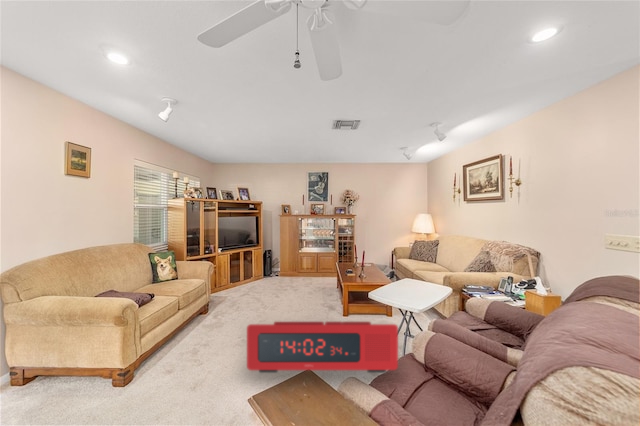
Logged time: 14 h 02 min
